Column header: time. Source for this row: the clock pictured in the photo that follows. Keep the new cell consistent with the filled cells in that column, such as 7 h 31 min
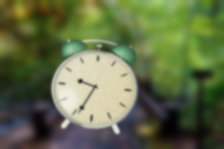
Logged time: 9 h 34 min
